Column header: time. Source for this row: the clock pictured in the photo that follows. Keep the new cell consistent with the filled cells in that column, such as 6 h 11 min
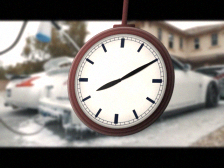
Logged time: 8 h 10 min
